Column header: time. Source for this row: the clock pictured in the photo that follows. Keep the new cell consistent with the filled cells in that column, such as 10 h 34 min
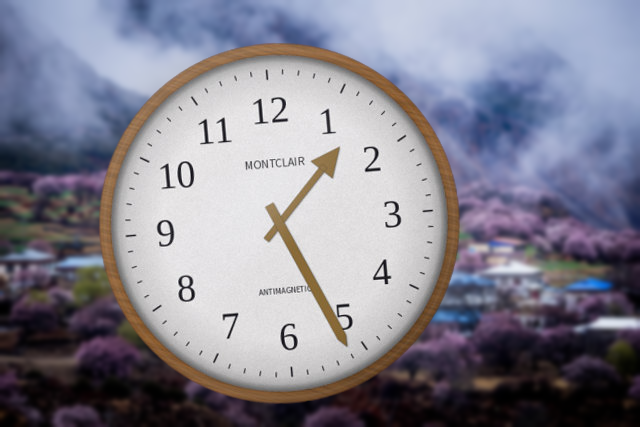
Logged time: 1 h 26 min
